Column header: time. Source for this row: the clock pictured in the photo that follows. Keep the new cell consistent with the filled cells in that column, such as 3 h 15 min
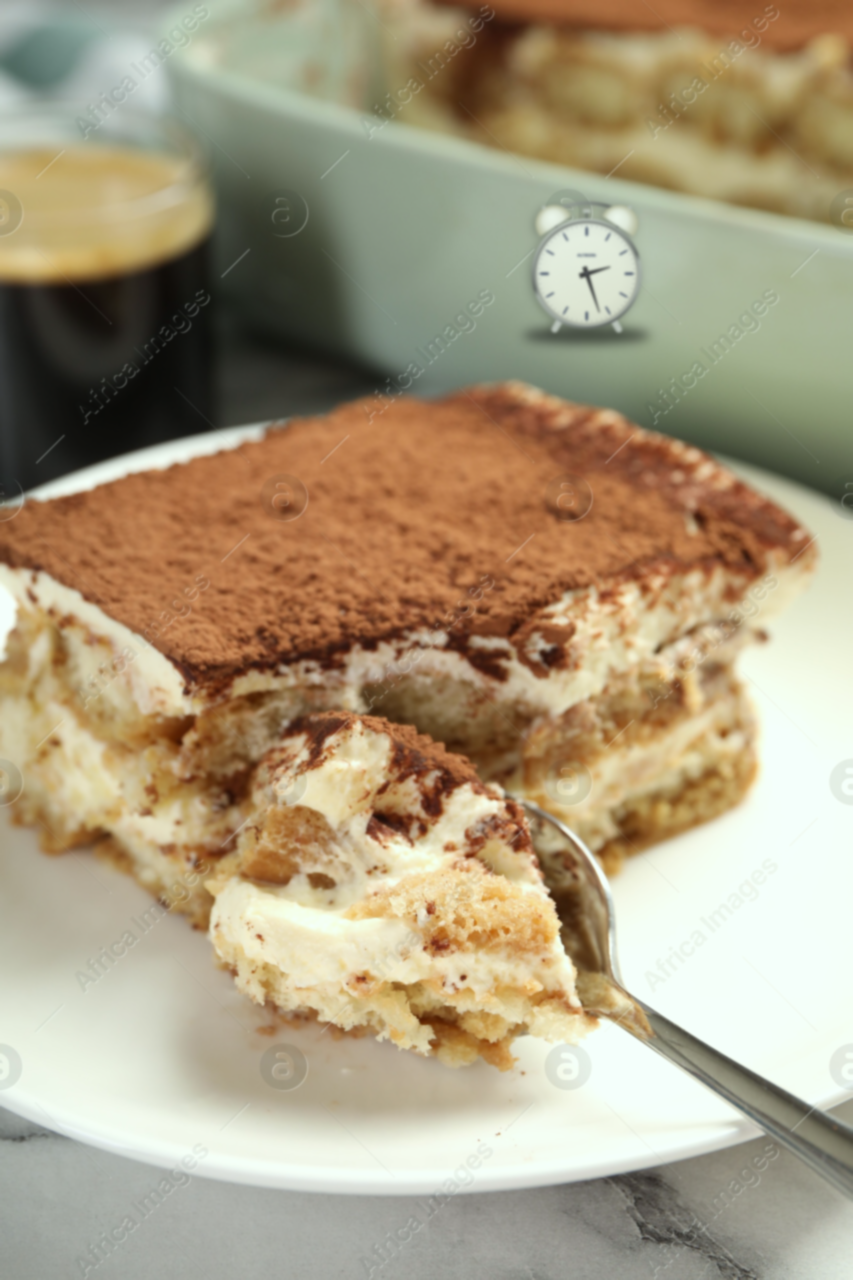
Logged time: 2 h 27 min
